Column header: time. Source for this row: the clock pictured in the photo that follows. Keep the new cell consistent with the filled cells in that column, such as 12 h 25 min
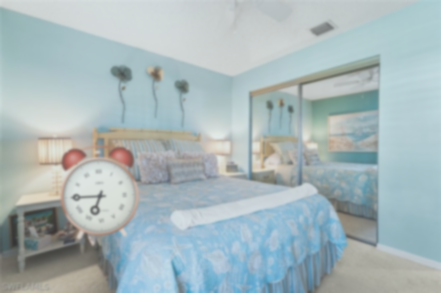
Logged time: 6 h 45 min
